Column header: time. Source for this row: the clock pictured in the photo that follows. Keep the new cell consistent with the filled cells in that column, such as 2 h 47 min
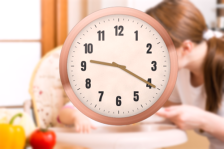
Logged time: 9 h 20 min
